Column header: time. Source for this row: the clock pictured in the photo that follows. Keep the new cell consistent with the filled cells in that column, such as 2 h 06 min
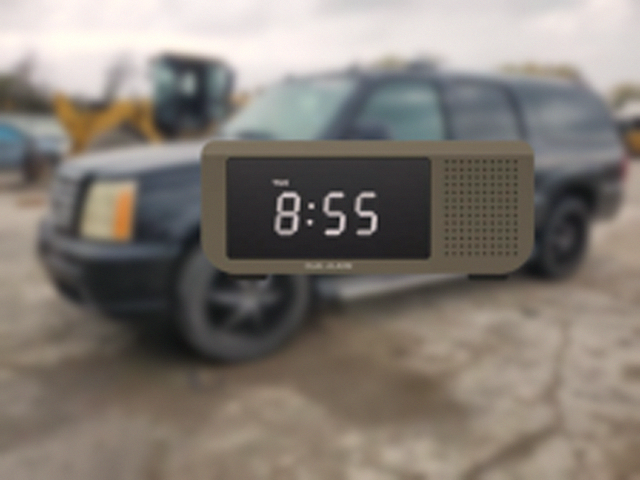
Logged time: 8 h 55 min
